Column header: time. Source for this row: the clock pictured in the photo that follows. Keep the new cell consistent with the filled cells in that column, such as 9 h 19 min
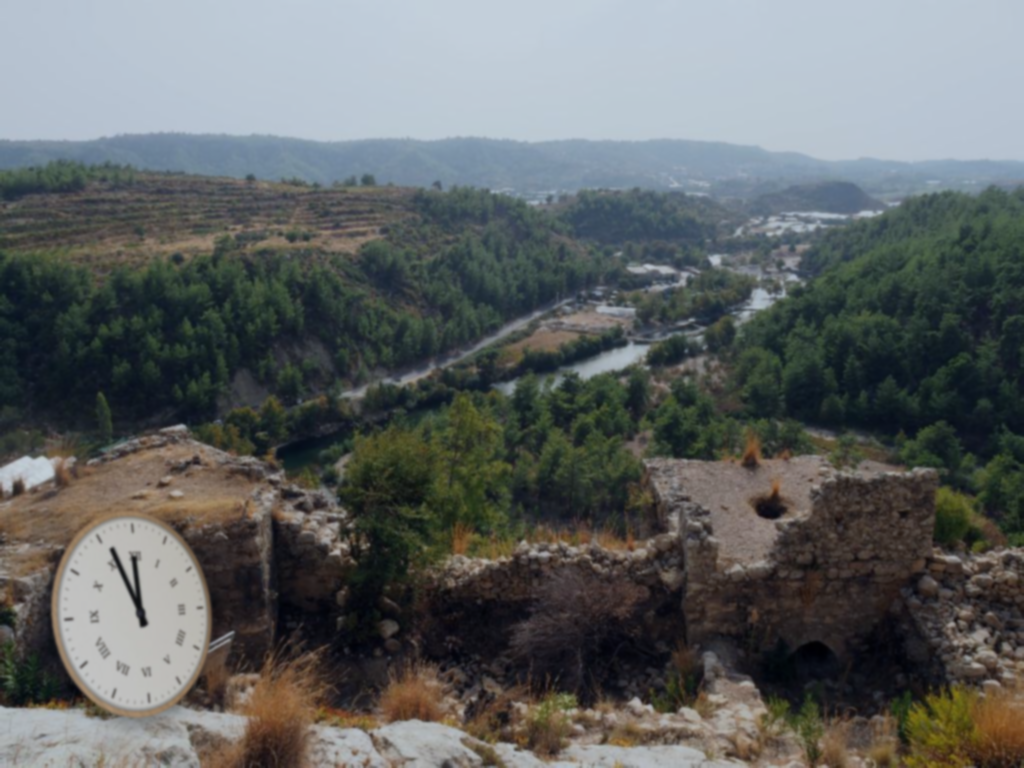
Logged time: 11 h 56 min
